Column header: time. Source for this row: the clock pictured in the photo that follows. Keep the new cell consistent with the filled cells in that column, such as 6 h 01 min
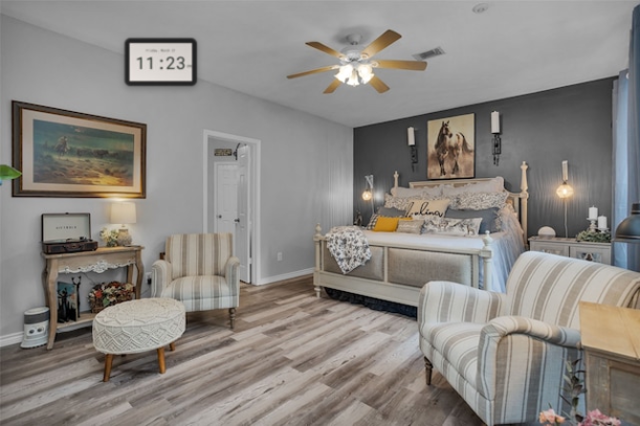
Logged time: 11 h 23 min
